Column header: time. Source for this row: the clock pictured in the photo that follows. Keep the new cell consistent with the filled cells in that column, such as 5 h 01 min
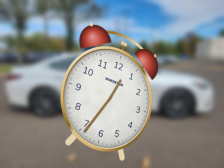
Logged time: 12 h 34 min
